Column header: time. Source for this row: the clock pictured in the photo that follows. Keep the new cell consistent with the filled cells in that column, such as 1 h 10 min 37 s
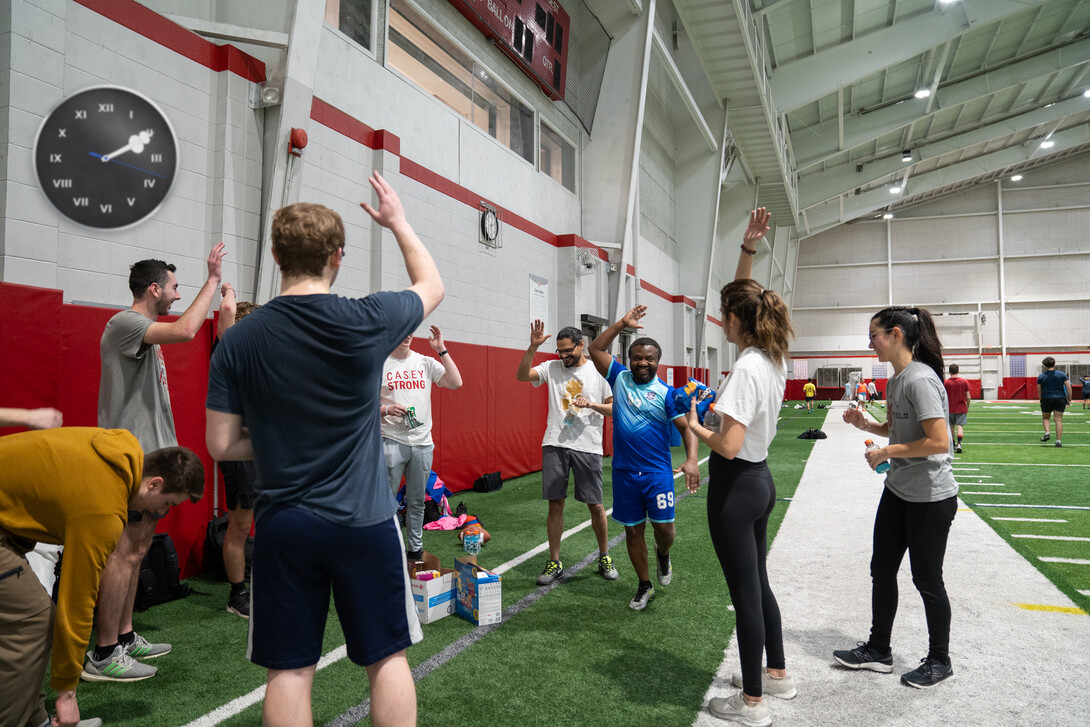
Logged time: 2 h 10 min 18 s
